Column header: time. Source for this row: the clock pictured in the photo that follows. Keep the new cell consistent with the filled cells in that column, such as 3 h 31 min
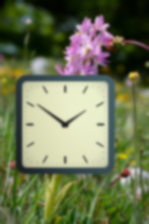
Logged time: 1 h 51 min
